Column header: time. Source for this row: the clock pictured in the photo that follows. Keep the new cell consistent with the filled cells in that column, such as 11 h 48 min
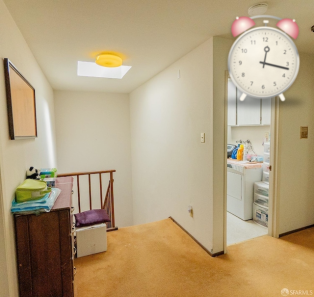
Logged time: 12 h 17 min
